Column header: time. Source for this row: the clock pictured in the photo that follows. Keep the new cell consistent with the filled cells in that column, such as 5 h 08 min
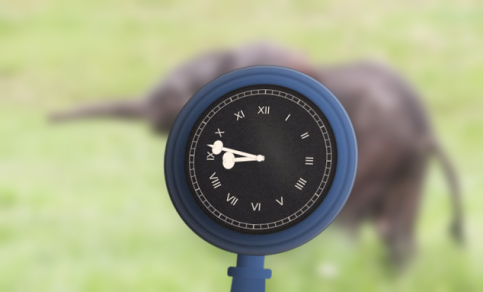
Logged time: 8 h 47 min
